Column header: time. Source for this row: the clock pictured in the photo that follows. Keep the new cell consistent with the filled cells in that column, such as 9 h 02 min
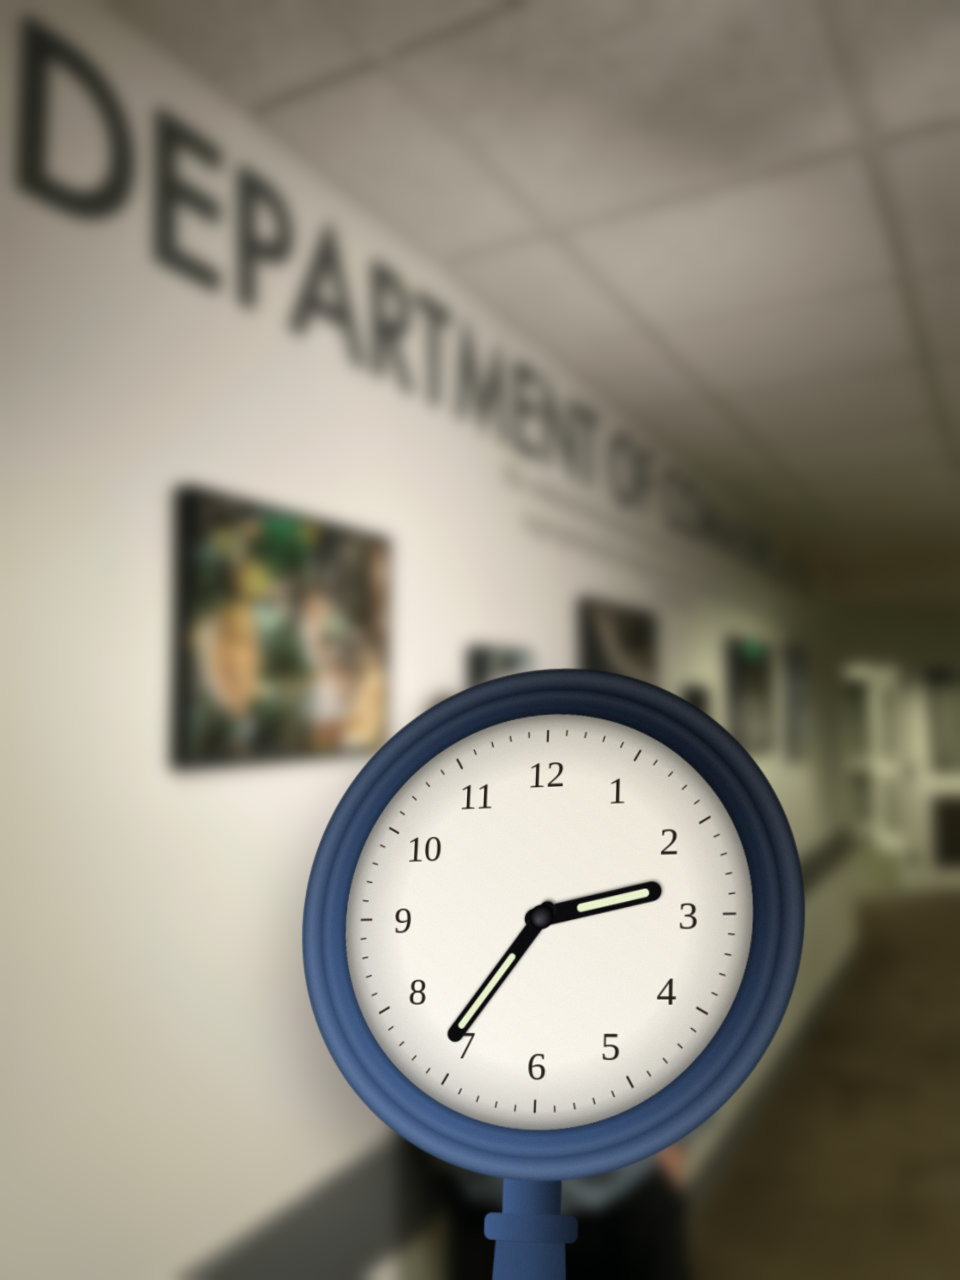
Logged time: 2 h 36 min
